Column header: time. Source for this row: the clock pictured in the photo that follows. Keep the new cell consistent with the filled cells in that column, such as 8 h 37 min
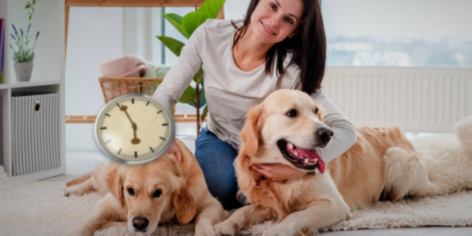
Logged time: 5 h 56 min
